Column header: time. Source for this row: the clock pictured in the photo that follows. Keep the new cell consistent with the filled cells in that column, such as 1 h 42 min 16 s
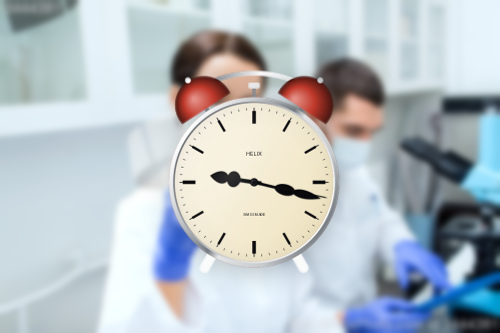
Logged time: 9 h 17 min 17 s
